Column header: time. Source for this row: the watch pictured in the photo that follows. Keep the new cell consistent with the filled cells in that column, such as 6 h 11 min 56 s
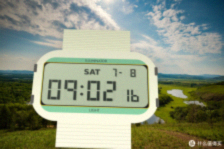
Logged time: 9 h 02 min 16 s
